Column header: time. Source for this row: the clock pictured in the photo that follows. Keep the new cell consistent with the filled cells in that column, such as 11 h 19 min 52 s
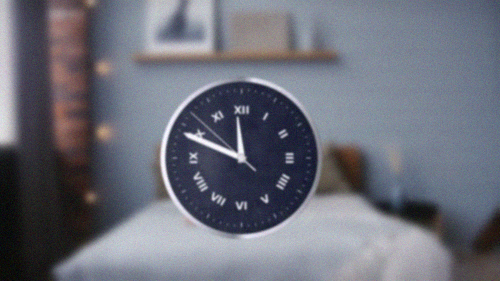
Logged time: 11 h 48 min 52 s
